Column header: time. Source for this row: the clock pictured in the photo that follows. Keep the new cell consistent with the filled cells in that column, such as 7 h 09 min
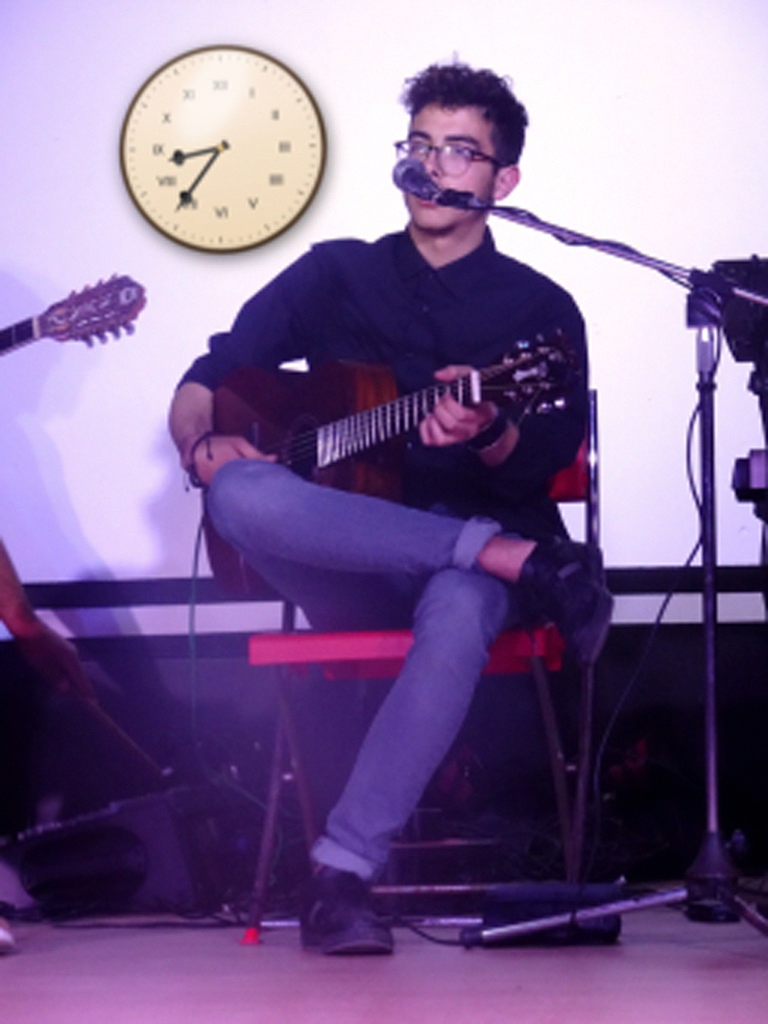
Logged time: 8 h 36 min
